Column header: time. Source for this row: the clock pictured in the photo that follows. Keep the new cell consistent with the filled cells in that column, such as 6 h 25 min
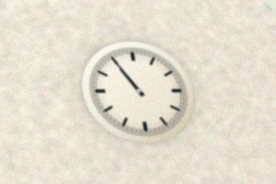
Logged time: 10 h 55 min
